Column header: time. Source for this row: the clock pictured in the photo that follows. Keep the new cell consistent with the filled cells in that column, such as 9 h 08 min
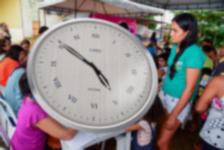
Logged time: 4 h 51 min
